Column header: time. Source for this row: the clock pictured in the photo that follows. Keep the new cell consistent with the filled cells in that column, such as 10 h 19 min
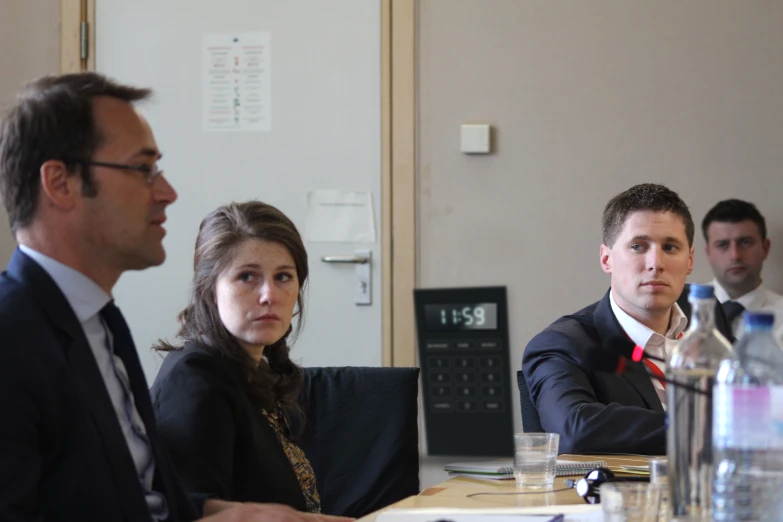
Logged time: 11 h 59 min
